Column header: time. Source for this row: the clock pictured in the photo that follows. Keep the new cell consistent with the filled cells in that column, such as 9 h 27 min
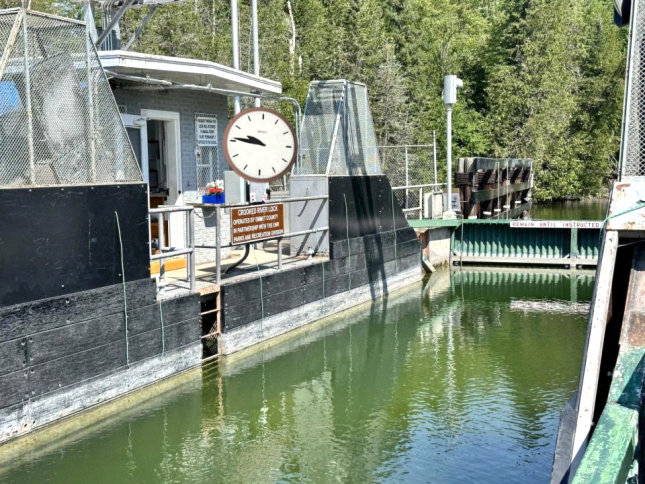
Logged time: 9 h 46 min
